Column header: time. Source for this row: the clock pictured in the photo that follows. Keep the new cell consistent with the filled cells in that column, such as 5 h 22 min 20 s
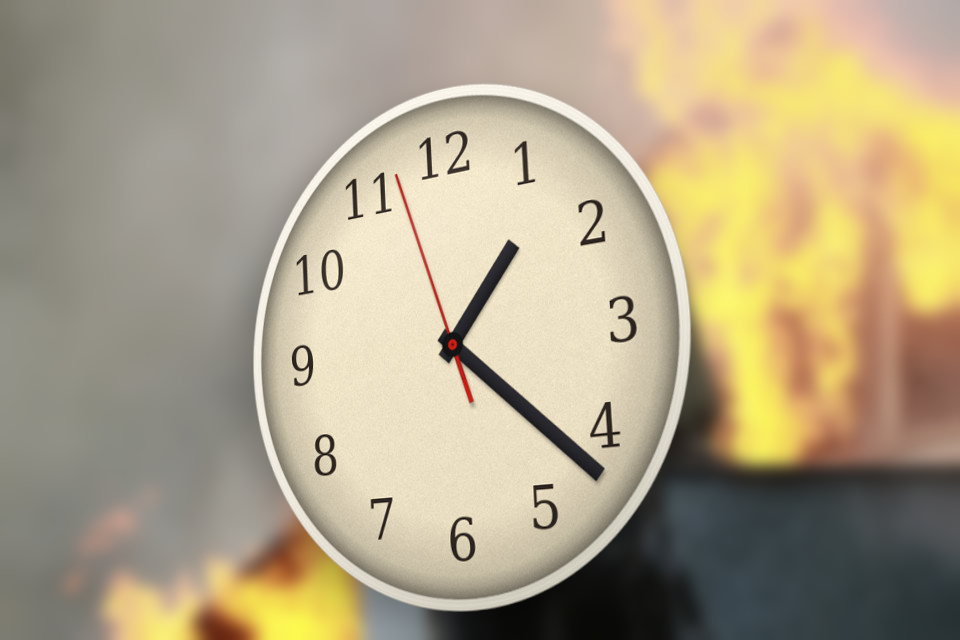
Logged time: 1 h 21 min 57 s
